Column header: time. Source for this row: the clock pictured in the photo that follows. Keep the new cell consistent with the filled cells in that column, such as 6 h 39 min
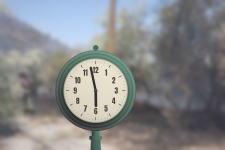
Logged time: 5 h 58 min
